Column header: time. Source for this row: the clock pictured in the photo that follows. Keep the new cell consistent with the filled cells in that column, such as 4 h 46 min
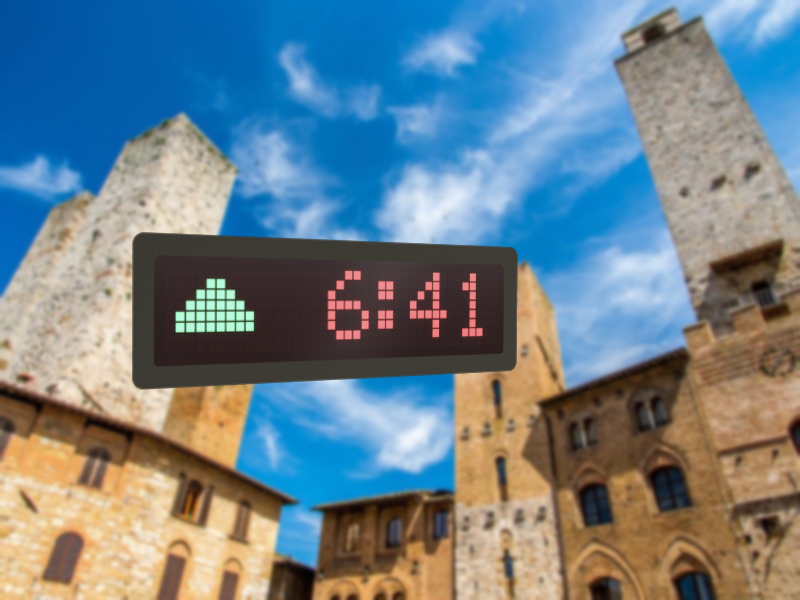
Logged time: 6 h 41 min
